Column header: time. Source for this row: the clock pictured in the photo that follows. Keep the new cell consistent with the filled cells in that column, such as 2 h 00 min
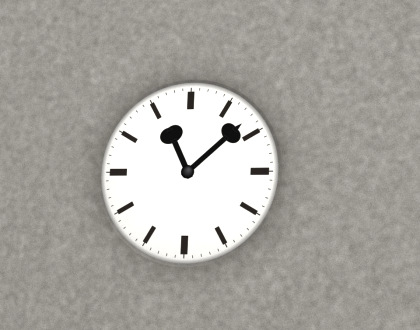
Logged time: 11 h 08 min
